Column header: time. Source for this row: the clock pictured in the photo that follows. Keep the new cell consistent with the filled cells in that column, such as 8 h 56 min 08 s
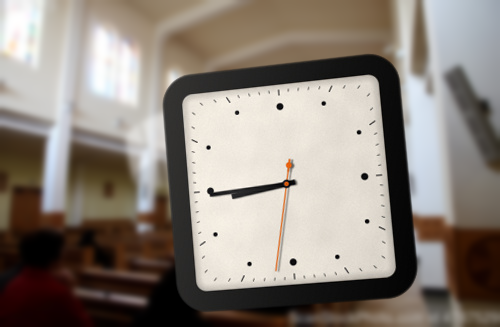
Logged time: 8 h 44 min 32 s
